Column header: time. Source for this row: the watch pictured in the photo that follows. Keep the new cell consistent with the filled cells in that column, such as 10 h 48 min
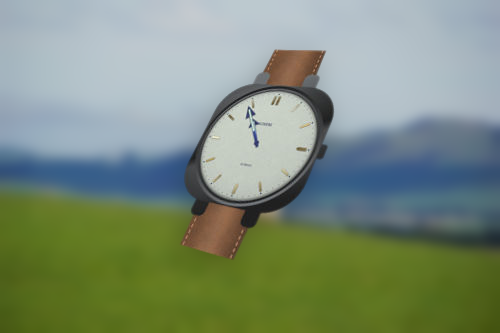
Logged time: 10 h 54 min
